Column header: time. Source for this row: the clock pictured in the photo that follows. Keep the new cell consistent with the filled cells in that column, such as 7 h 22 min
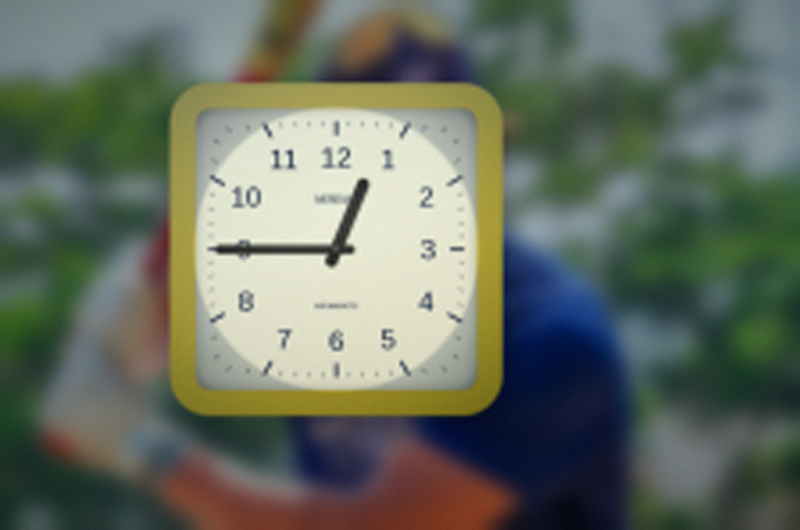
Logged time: 12 h 45 min
